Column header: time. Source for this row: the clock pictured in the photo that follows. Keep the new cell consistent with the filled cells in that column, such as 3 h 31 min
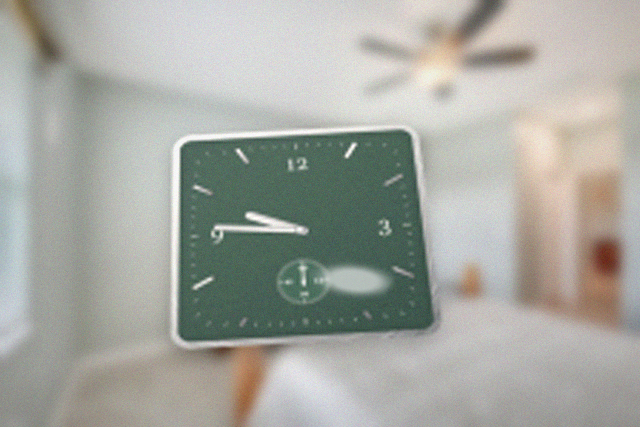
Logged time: 9 h 46 min
